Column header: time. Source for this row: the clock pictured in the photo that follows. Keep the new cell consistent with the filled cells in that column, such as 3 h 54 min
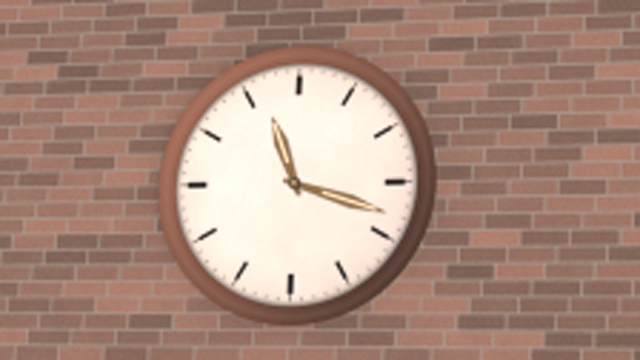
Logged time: 11 h 18 min
